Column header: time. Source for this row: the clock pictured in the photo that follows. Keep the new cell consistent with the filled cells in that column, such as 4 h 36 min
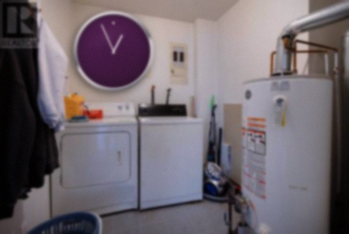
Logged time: 12 h 56 min
